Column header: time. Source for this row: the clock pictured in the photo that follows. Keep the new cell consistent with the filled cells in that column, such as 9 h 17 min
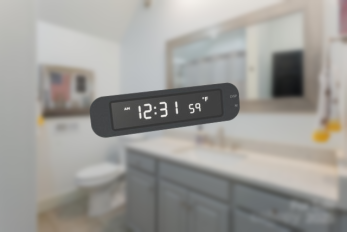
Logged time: 12 h 31 min
